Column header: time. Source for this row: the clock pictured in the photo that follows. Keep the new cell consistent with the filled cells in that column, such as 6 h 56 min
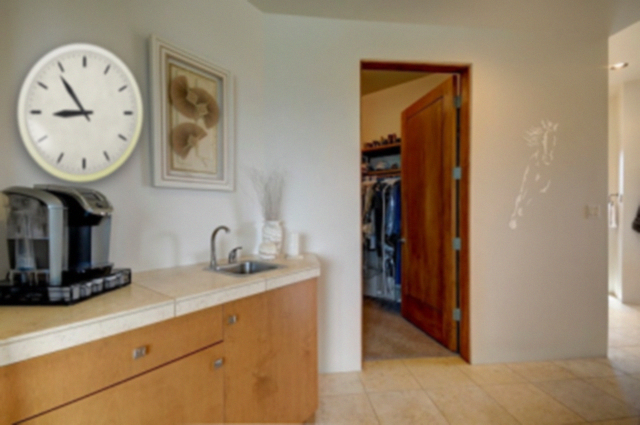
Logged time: 8 h 54 min
